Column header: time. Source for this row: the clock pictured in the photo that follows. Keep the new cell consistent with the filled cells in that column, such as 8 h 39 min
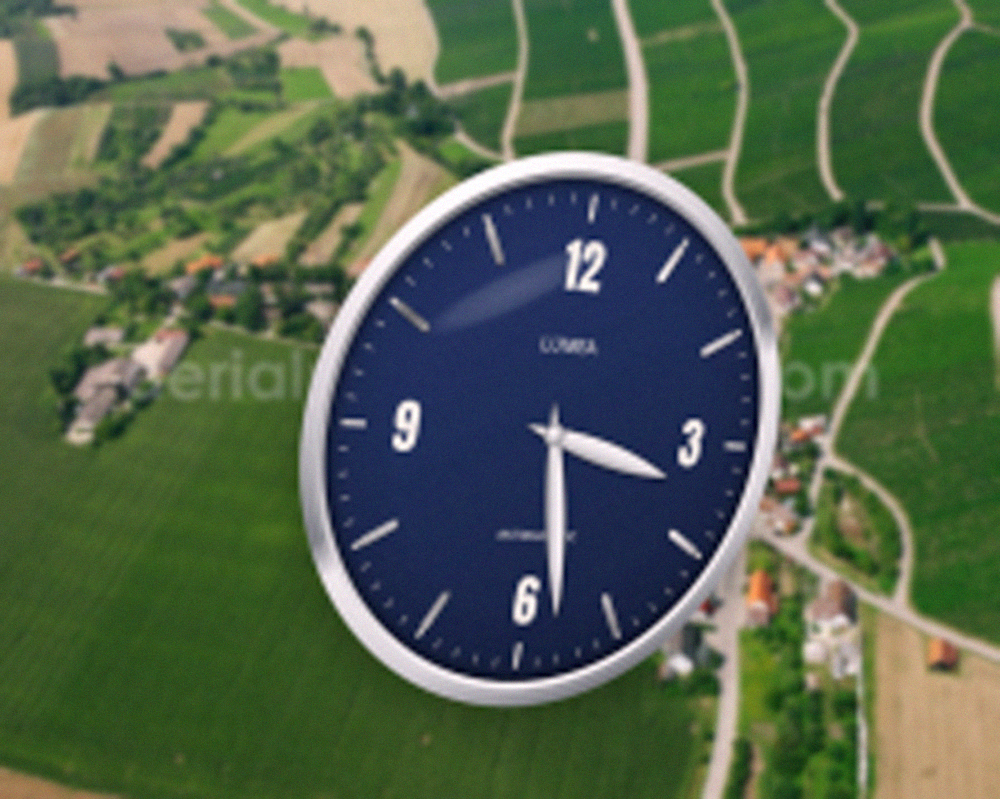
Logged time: 3 h 28 min
